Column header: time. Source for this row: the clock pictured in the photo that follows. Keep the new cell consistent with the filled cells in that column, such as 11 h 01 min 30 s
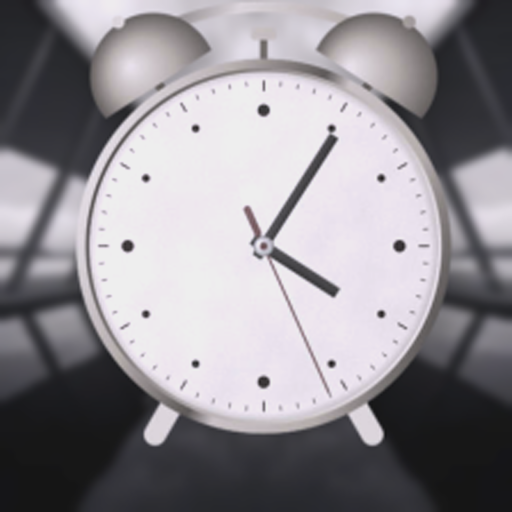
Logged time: 4 h 05 min 26 s
